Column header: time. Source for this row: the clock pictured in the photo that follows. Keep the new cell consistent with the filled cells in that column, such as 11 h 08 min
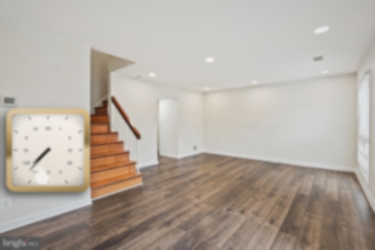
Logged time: 7 h 37 min
